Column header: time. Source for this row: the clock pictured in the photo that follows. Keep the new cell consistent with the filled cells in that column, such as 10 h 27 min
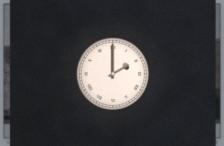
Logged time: 2 h 00 min
